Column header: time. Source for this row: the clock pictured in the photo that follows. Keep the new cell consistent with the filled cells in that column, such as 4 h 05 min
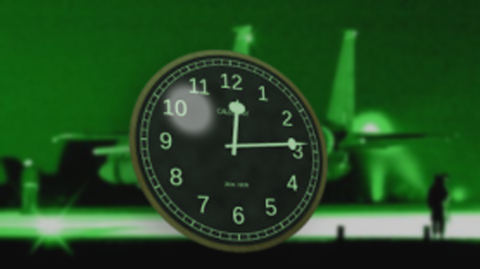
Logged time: 12 h 14 min
